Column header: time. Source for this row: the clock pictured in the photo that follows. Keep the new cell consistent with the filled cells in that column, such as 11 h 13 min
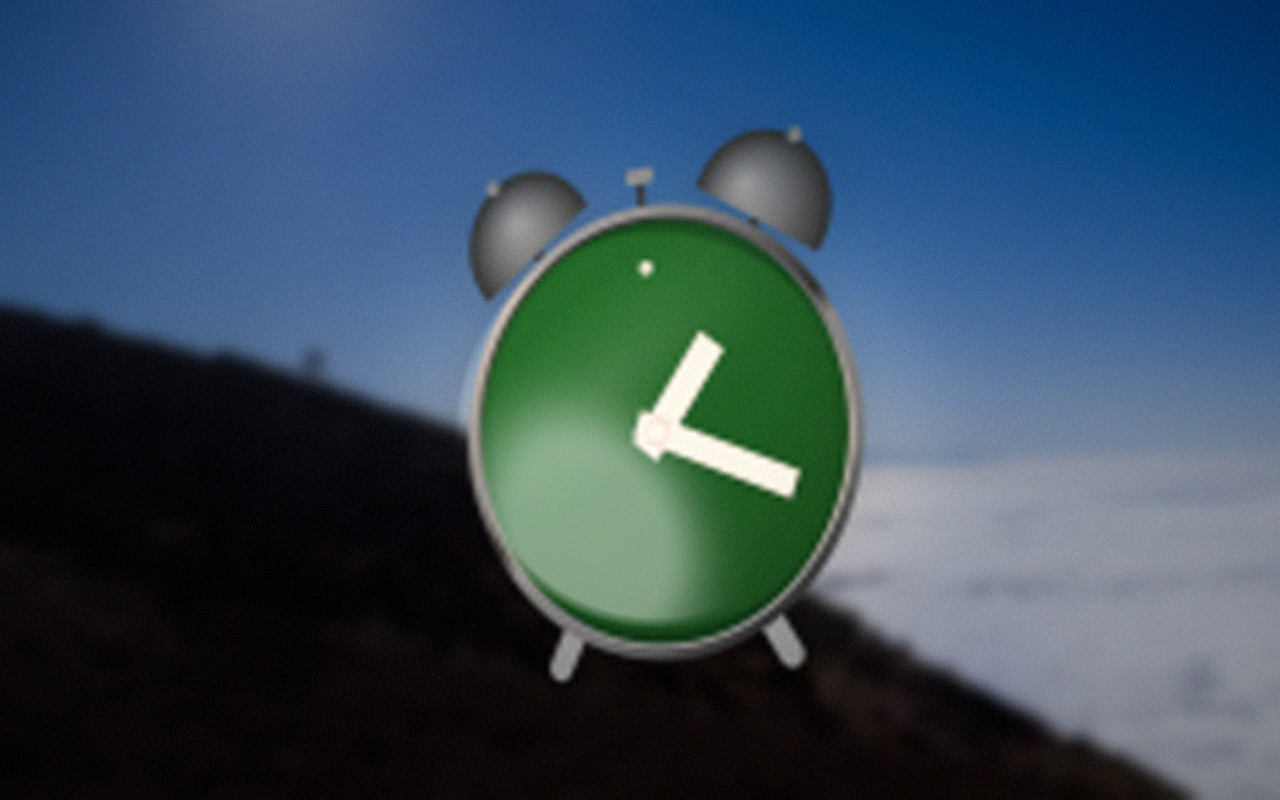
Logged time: 1 h 19 min
